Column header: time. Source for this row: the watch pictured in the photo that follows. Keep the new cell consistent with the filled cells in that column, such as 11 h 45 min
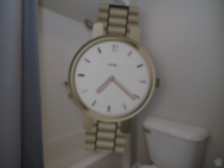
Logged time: 7 h 21 min
